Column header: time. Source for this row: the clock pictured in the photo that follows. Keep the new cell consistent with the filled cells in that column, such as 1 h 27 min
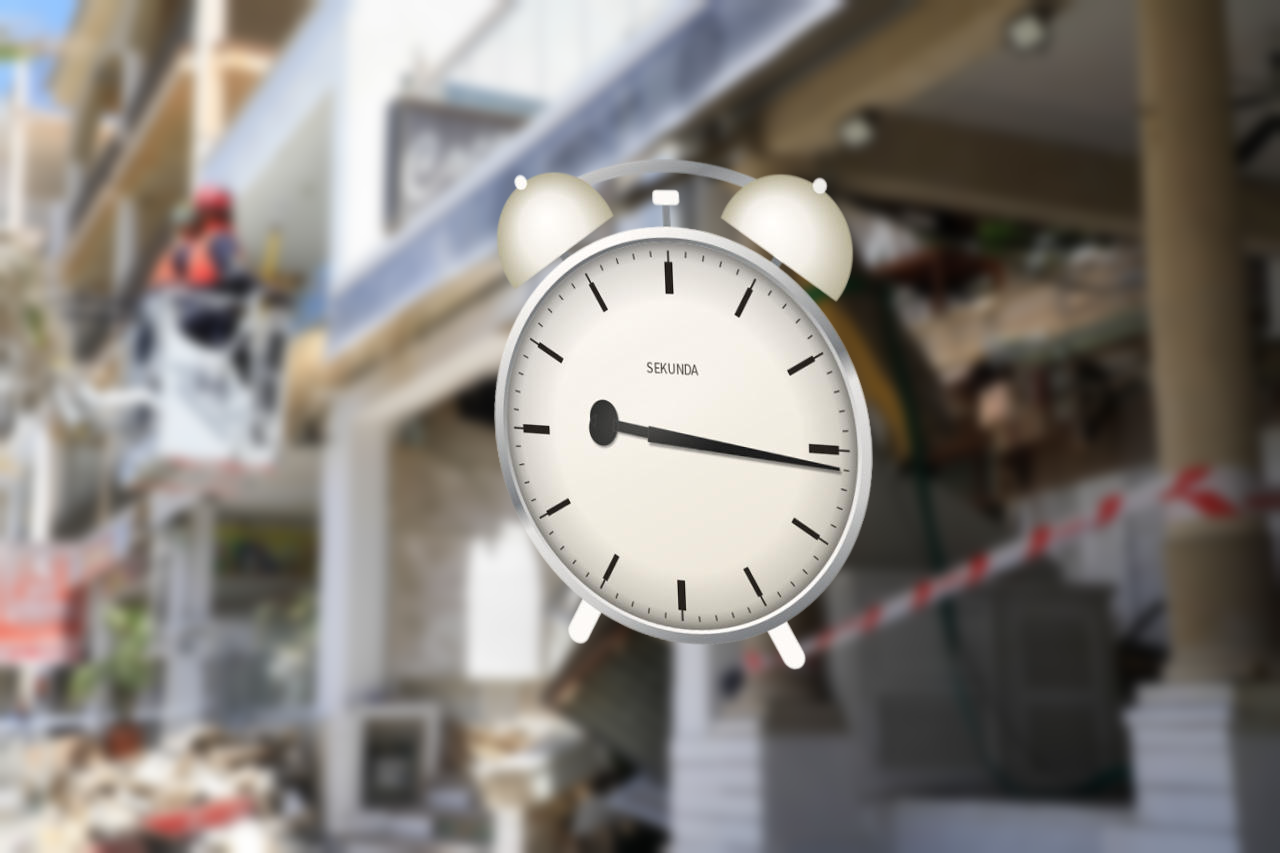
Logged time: 9 h 16 min
